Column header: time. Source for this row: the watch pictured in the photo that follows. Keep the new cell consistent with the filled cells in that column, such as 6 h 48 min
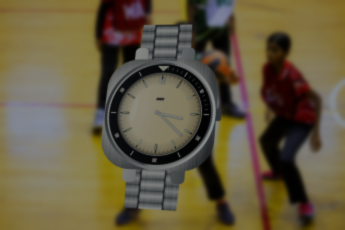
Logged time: 3 h 22 min
